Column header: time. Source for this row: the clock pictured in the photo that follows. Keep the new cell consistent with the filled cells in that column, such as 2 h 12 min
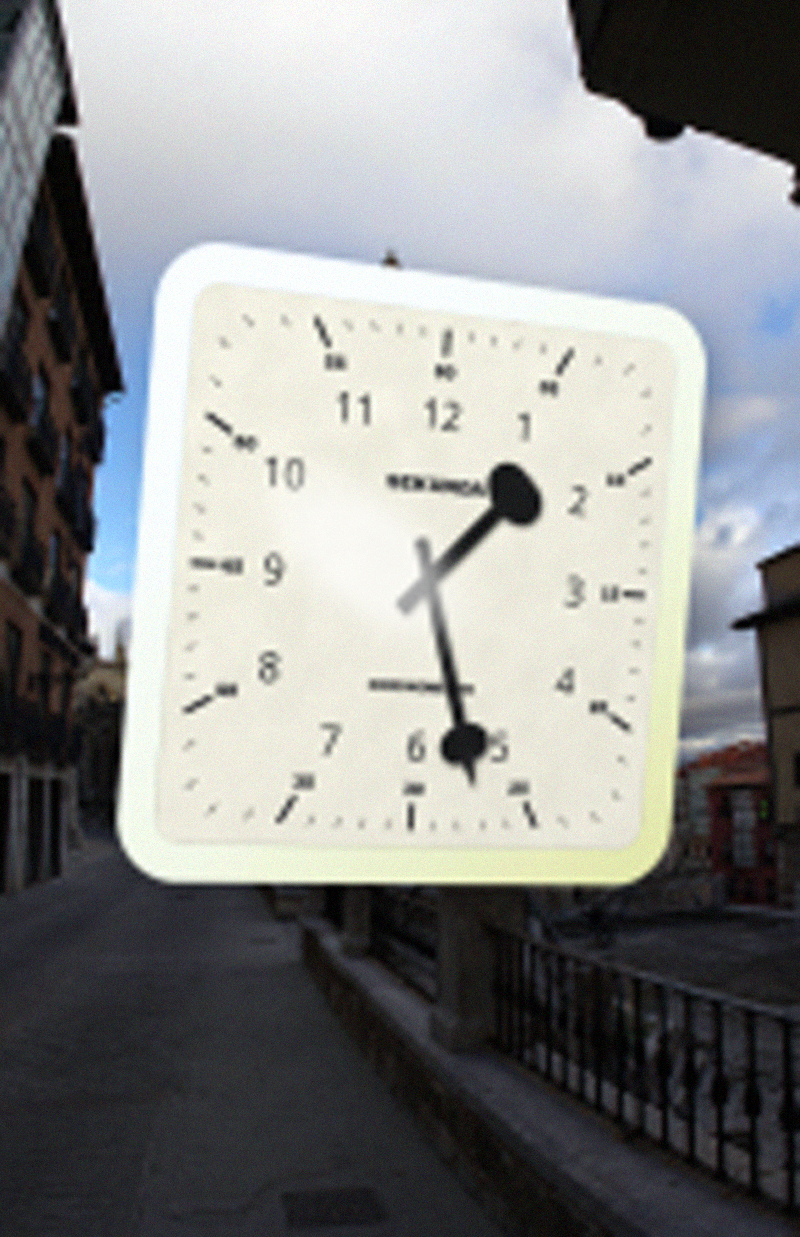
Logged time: 1 h 27 min
